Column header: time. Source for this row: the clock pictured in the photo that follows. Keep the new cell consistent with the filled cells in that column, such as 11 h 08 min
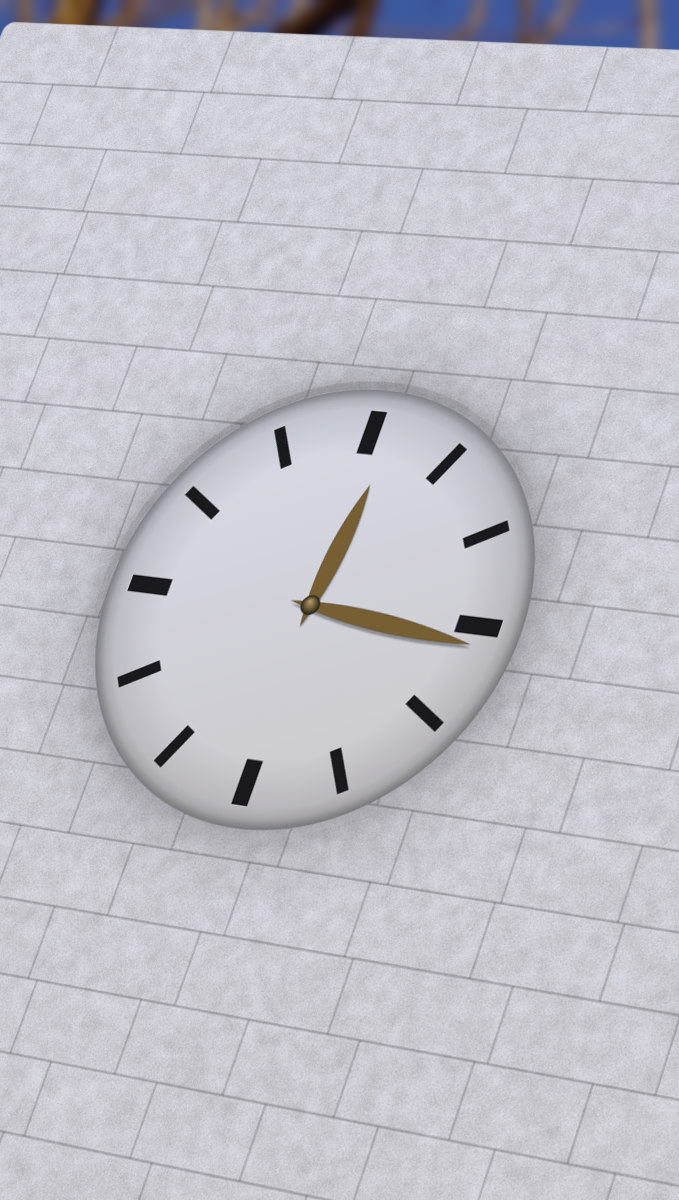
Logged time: 12 h 16 min
